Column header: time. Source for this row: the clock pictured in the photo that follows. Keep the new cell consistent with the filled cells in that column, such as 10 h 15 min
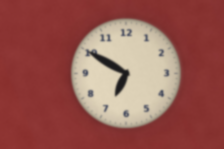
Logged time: 6 h 50 min
